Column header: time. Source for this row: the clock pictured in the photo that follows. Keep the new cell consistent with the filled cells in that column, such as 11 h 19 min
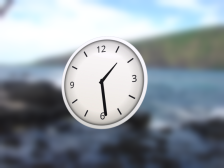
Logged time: 1 h 29 min
